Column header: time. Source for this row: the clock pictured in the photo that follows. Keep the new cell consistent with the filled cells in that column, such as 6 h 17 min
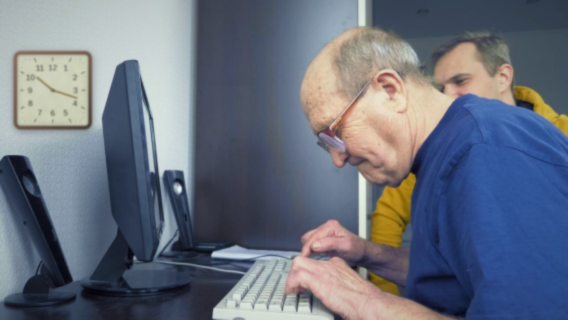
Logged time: 10 h 18 min
